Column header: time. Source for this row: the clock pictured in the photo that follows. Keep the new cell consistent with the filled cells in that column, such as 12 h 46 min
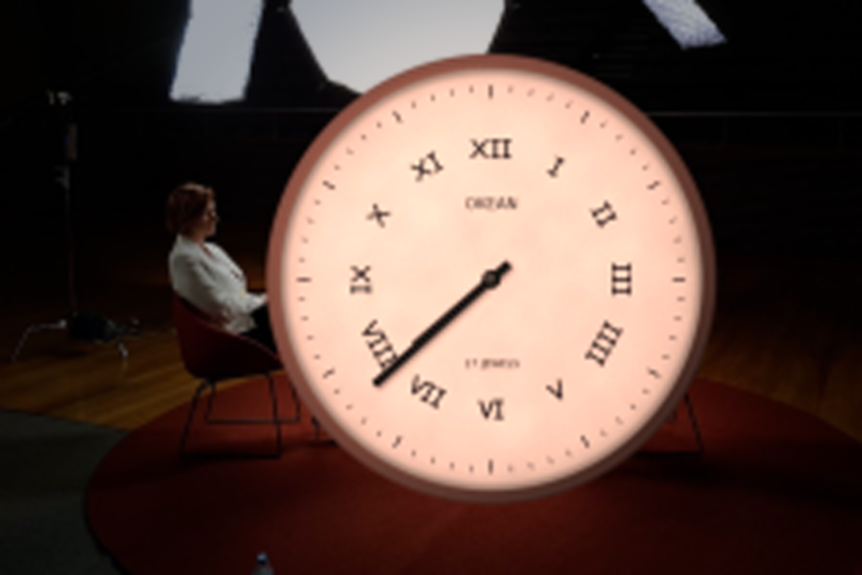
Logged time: 7 h 38 min
